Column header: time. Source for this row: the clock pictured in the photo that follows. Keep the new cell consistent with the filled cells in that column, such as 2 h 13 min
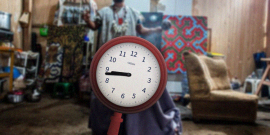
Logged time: 8 h 43 min
